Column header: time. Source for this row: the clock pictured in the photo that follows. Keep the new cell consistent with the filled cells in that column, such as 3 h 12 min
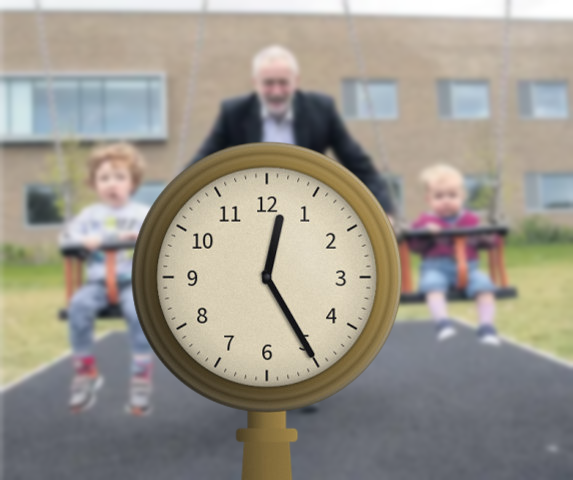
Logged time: 12 h 25 min
